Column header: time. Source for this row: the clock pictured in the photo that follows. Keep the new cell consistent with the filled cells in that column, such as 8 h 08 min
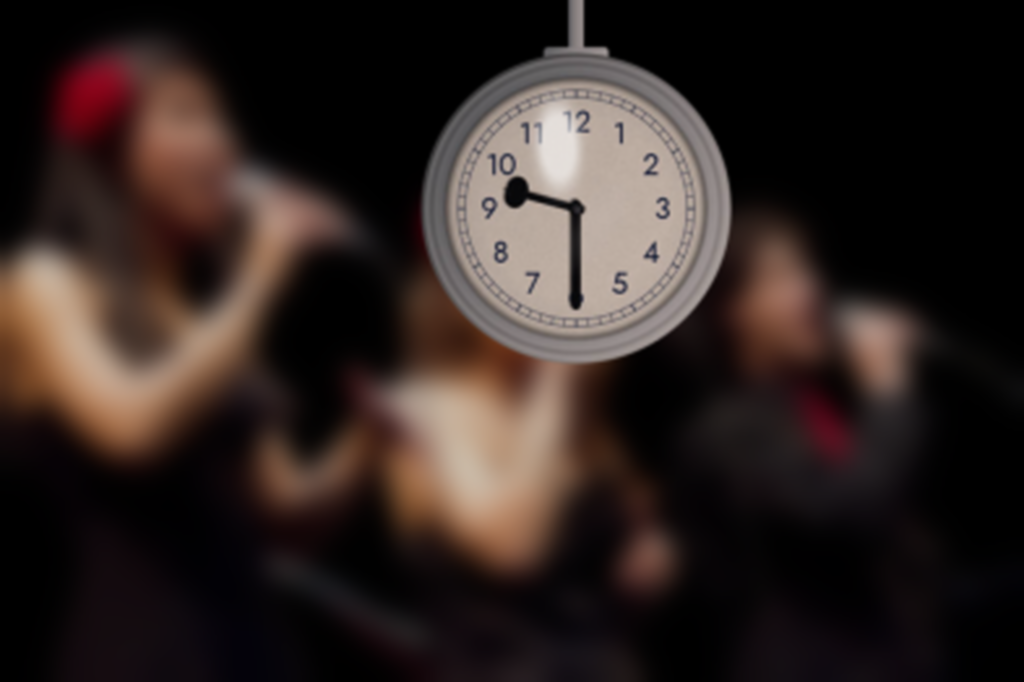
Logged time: 9 h 30 min
